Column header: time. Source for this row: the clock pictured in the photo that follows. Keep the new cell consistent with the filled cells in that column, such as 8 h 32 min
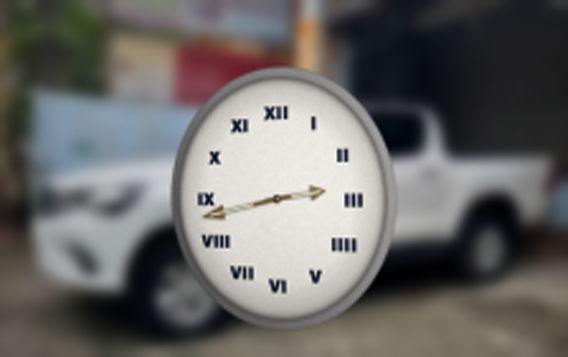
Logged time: 2 h 43 min
